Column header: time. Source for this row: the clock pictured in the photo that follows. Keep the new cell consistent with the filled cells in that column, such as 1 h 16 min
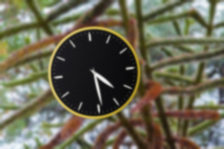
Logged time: 4 h 29 min
